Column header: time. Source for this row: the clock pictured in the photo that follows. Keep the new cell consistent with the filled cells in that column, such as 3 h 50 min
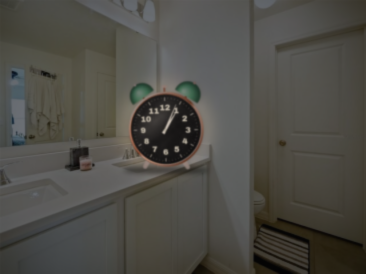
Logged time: 1 h 04 min
